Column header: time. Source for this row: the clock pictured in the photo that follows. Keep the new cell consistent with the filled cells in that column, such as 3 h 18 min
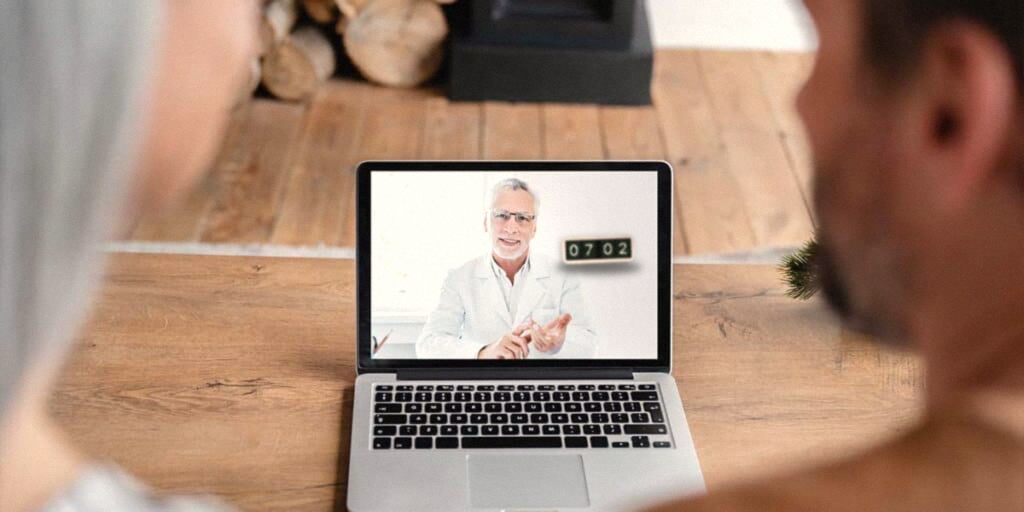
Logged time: 7 h 02 min
